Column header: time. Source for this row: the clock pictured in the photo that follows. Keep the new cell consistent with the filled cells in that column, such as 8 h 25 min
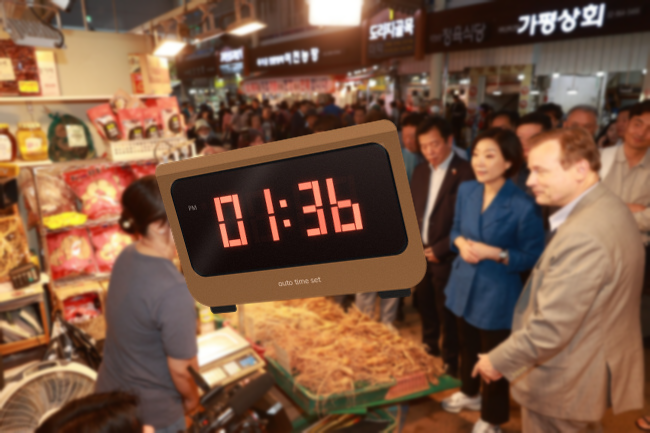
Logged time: 1 h 36 min
